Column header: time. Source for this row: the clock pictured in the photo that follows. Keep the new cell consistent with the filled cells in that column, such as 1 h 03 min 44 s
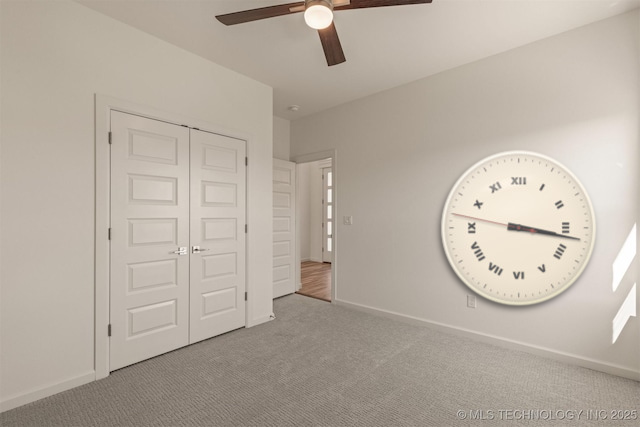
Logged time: 3 h 16 min 47 s
